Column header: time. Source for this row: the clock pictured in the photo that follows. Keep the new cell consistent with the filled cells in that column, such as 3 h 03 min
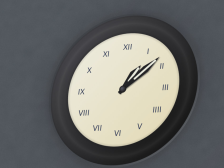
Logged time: 1 h 08 min
